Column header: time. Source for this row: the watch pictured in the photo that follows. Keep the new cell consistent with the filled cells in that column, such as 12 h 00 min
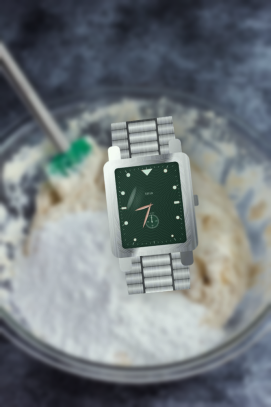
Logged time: 8 h 34 min
